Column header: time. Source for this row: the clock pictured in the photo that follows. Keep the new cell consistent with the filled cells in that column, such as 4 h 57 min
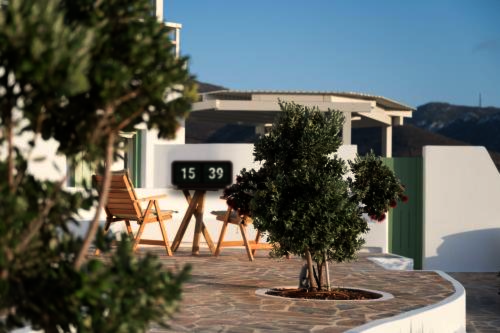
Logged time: 15 h 39 min
